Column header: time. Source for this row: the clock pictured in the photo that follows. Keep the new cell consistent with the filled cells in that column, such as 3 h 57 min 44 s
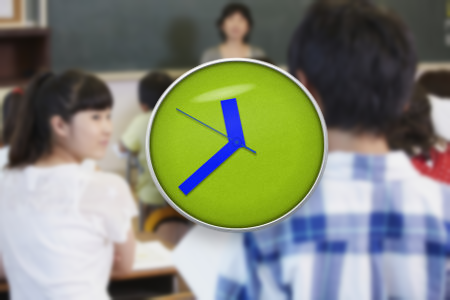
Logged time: 11 h 37 min 50 s
